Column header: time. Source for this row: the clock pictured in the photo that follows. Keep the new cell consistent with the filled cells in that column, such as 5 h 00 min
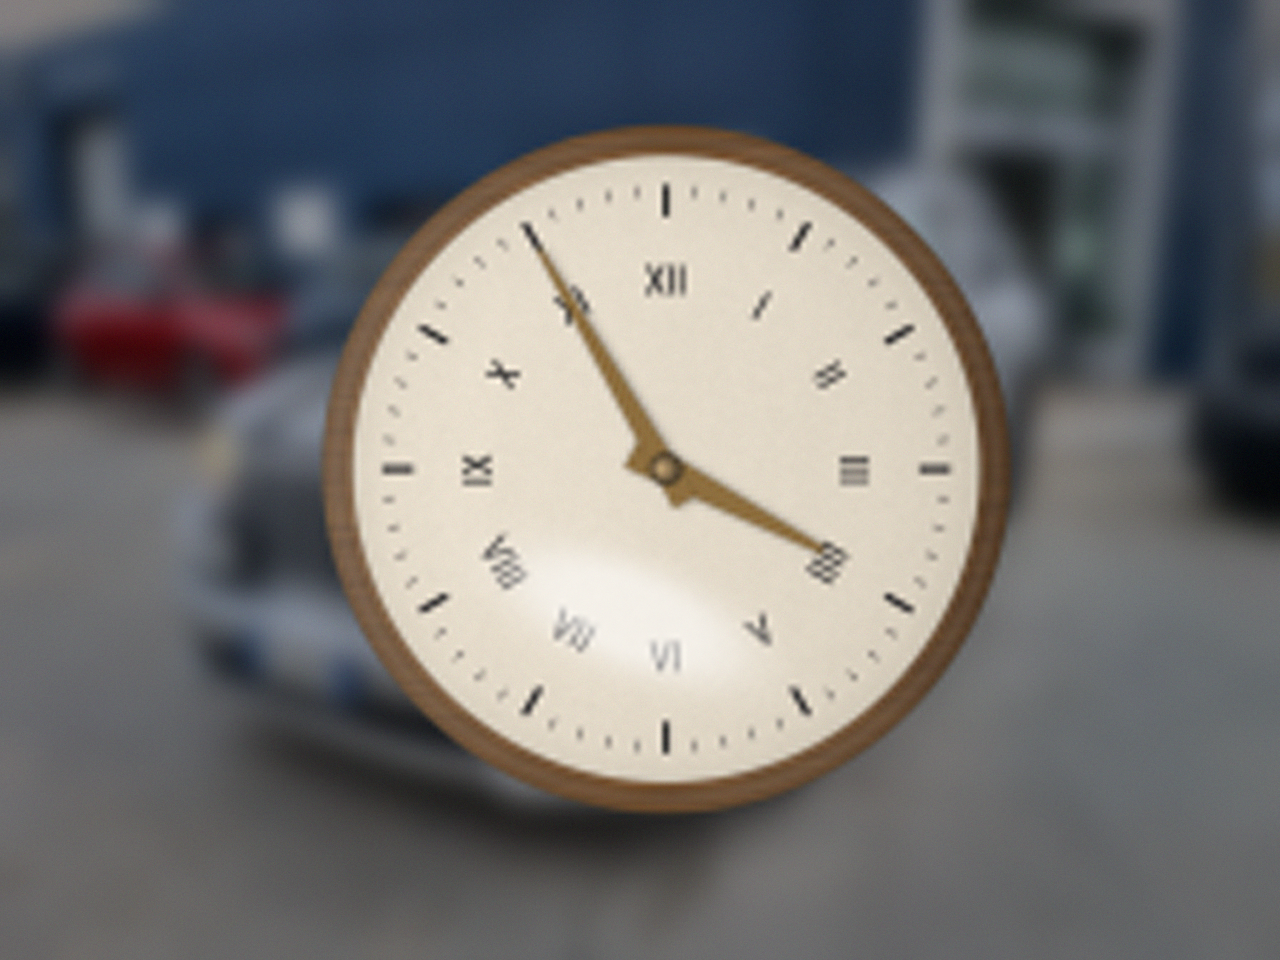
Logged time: 3 h 55 min
